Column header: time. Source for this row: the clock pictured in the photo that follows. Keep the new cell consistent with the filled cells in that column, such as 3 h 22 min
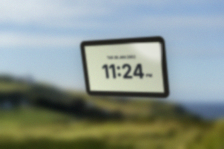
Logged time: 11 h 24 min
